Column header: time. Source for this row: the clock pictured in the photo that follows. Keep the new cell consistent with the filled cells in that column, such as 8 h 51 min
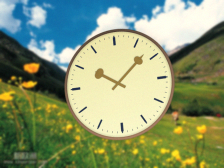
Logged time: 10 h 08 min
